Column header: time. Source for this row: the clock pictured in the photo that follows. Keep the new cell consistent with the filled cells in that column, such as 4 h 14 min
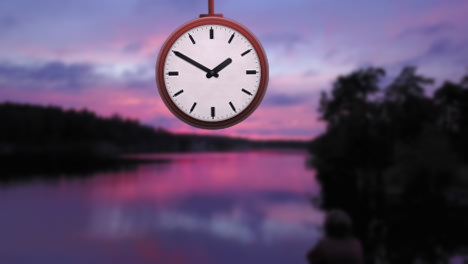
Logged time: 1 h 50 min
